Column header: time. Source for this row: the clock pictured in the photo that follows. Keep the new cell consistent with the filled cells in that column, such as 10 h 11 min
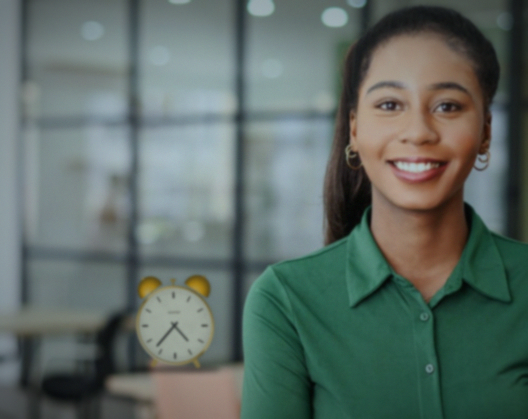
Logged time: 4 h 37 min
